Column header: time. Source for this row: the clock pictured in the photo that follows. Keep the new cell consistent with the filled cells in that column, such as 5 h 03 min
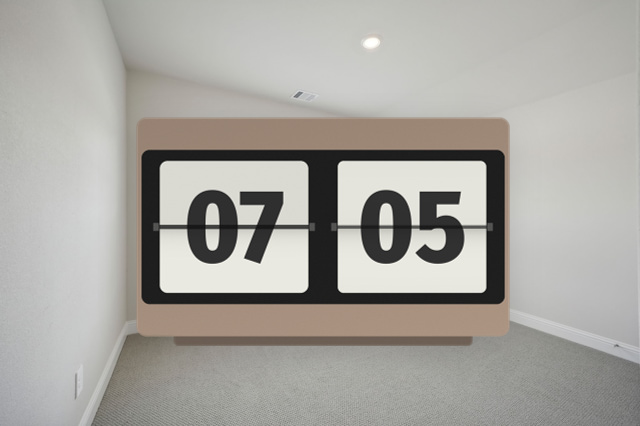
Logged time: 7 h 05 min
